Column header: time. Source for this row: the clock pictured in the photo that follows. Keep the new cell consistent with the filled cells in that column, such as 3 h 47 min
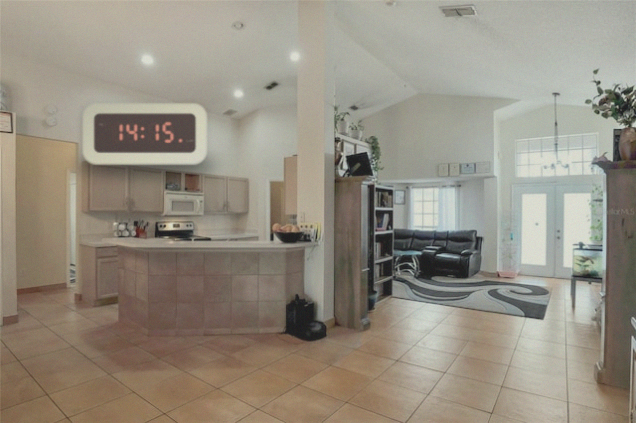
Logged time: 14 h 15 min
